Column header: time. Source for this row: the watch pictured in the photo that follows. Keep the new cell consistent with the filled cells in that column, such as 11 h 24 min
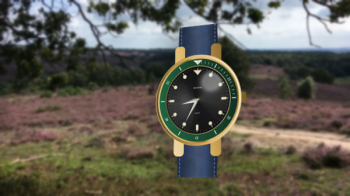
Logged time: 8 h 35 min
